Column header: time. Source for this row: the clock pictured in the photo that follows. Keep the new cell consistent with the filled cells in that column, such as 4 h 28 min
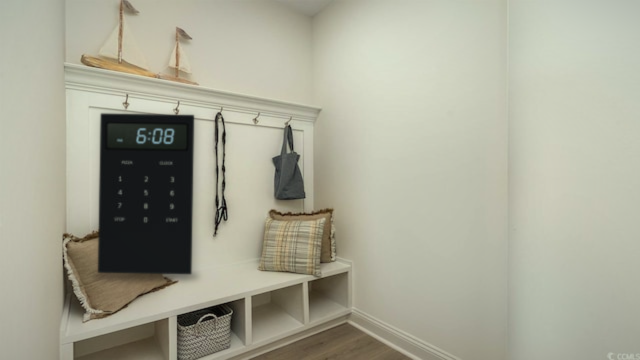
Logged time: 6 h 08 min
